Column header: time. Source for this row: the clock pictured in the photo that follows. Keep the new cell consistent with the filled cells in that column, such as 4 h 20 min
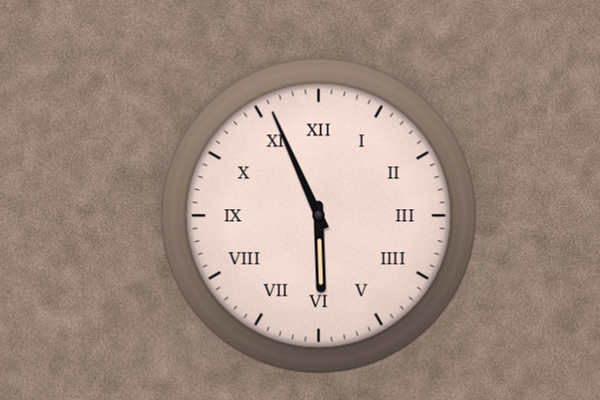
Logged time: 5 h 56 min
